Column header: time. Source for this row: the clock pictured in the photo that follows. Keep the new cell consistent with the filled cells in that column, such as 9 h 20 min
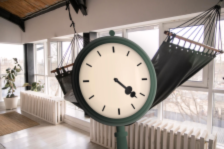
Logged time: 4 h 22 min
